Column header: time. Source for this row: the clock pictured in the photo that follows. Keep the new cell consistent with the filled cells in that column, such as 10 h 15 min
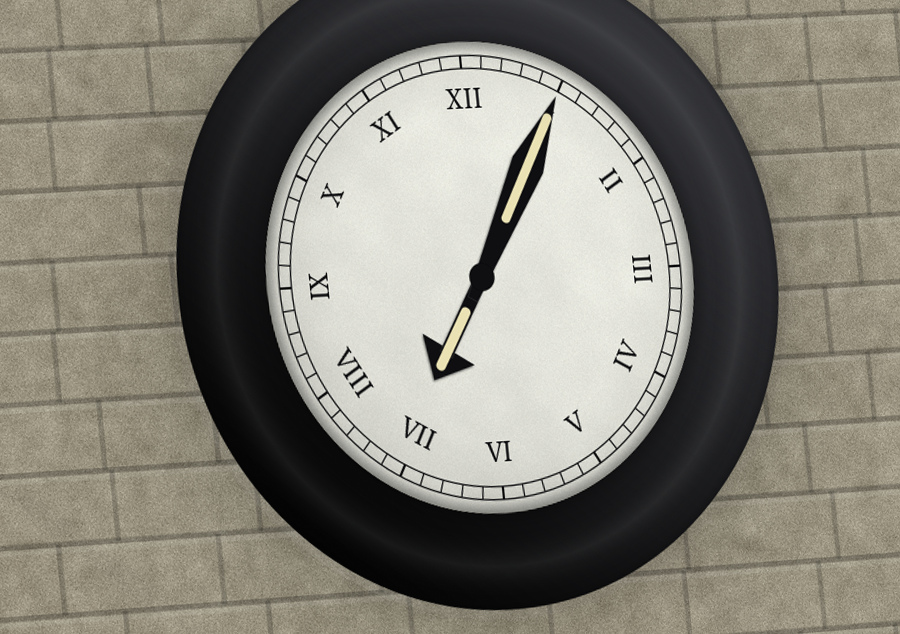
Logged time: 7 h 05 min
